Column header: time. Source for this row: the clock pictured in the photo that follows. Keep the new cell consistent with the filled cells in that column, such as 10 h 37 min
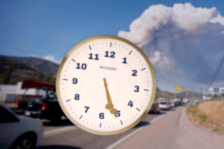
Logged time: 5 h 26 min
